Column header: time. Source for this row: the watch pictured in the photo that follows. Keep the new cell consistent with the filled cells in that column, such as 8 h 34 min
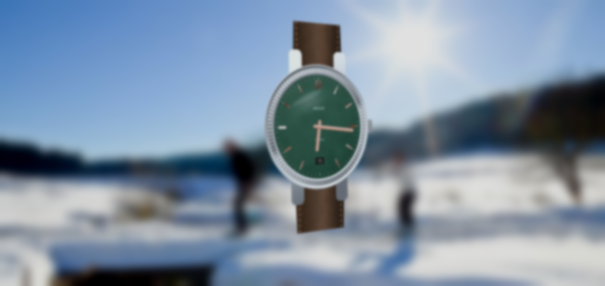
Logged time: 6 h 16 min
